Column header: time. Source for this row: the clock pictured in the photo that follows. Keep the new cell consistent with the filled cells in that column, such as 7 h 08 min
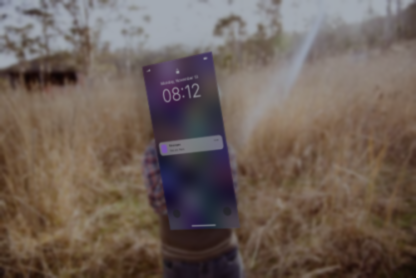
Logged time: 8 h 12 min
